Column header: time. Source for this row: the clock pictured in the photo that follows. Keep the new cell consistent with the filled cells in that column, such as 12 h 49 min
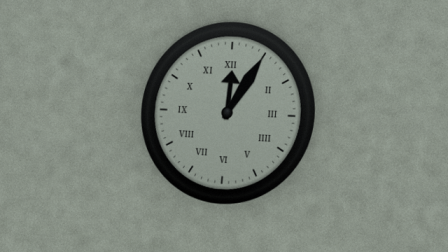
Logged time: 12 h 05 min
